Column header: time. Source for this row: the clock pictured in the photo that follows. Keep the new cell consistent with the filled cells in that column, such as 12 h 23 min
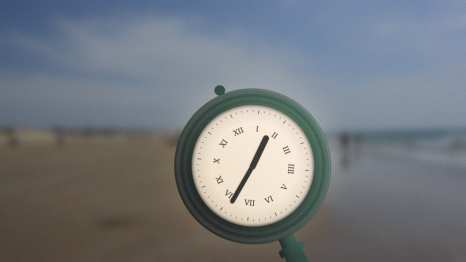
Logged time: 1 h 39 min
